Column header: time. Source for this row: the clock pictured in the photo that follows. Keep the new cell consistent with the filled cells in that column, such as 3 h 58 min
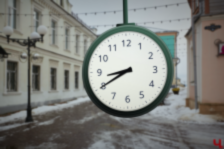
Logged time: 8 h 40 min
